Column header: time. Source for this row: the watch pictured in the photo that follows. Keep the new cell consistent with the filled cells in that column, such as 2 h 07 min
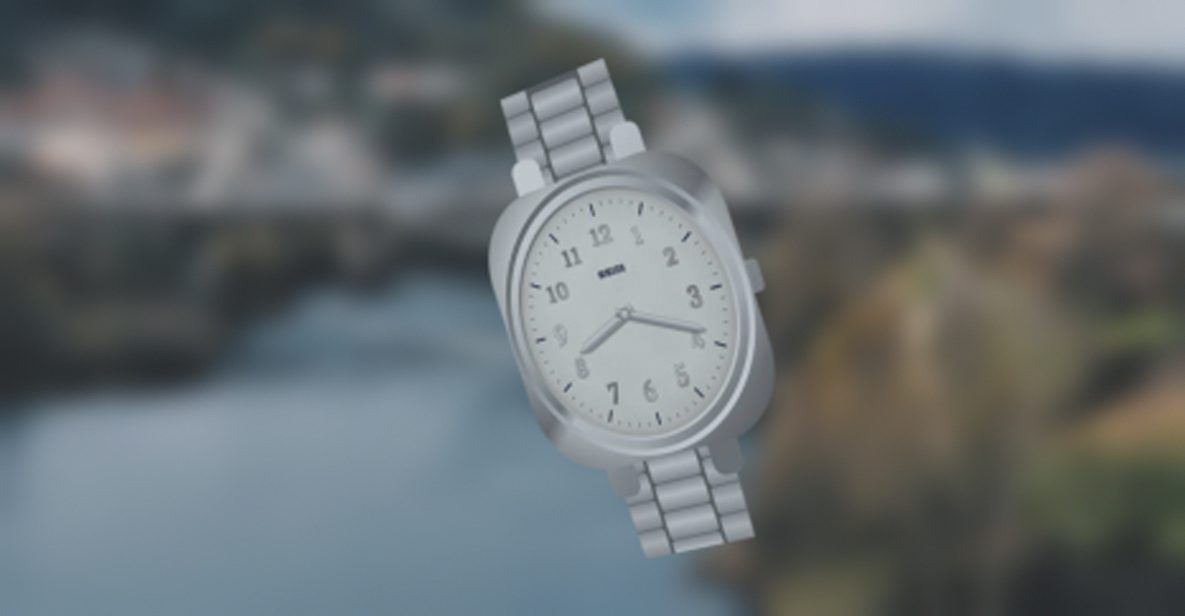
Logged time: 8 h 19 min
